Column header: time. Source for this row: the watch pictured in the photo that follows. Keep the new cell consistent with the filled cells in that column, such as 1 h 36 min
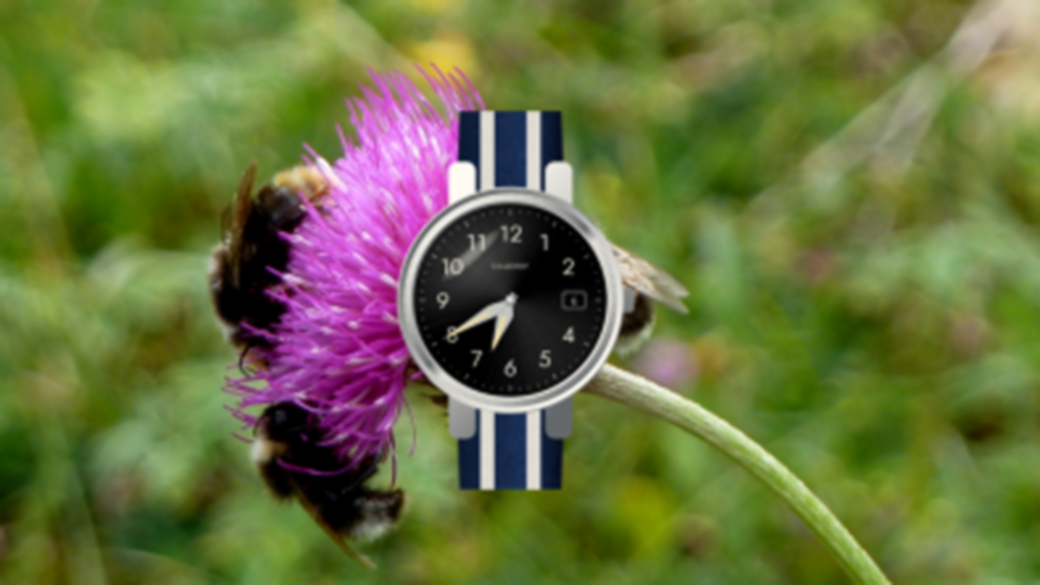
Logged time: 6 h 40 min
